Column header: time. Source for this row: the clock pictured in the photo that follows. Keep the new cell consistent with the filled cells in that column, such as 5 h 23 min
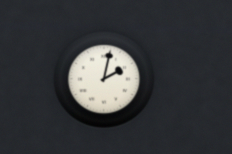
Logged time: 2 h 02 min
